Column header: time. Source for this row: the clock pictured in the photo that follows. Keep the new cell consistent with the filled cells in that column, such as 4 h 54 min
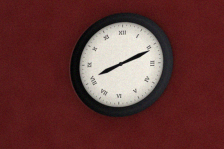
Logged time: 8 h 11 min
